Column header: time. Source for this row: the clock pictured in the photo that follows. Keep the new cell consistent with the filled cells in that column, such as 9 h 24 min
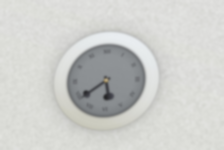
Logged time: 5 h 39 min
